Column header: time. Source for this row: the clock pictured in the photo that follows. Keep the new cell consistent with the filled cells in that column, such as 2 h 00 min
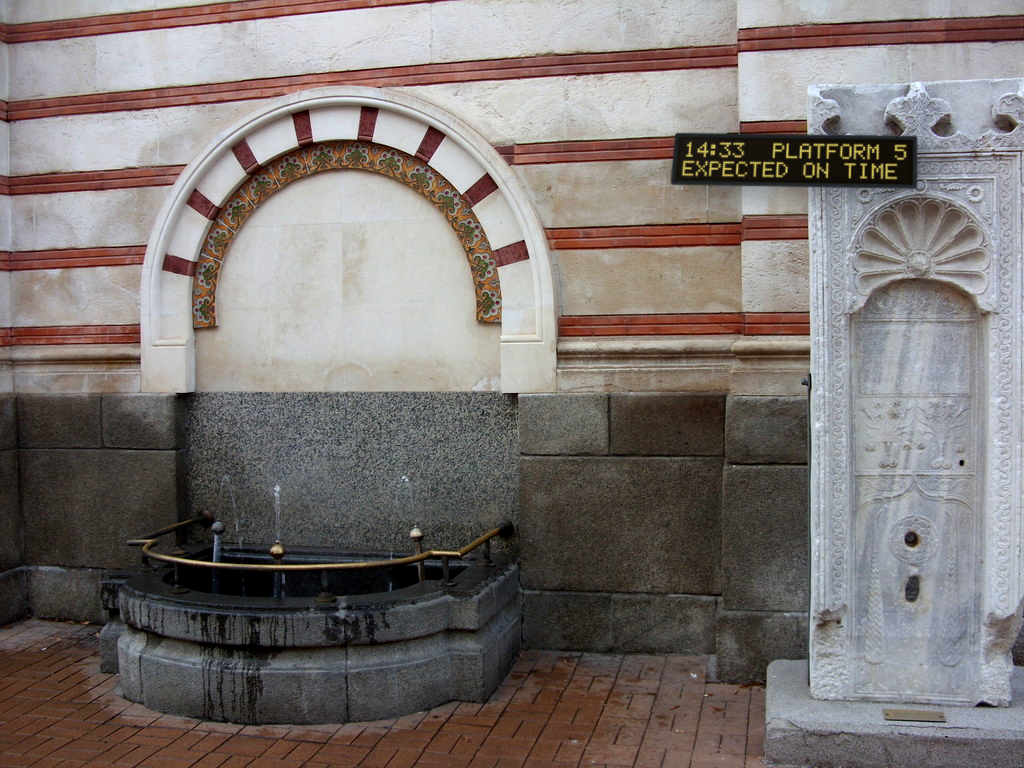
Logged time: 14 h 33 min
